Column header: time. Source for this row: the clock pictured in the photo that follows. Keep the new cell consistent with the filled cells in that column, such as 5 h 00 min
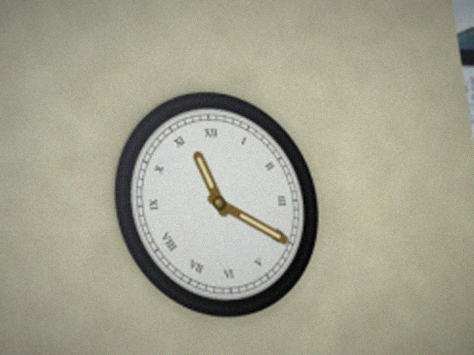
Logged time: 11 h 20 min
